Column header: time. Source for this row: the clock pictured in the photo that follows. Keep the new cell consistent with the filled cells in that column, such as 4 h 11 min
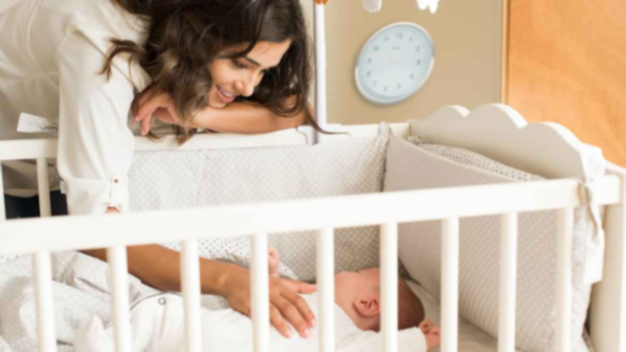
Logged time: 9 h 48 min
